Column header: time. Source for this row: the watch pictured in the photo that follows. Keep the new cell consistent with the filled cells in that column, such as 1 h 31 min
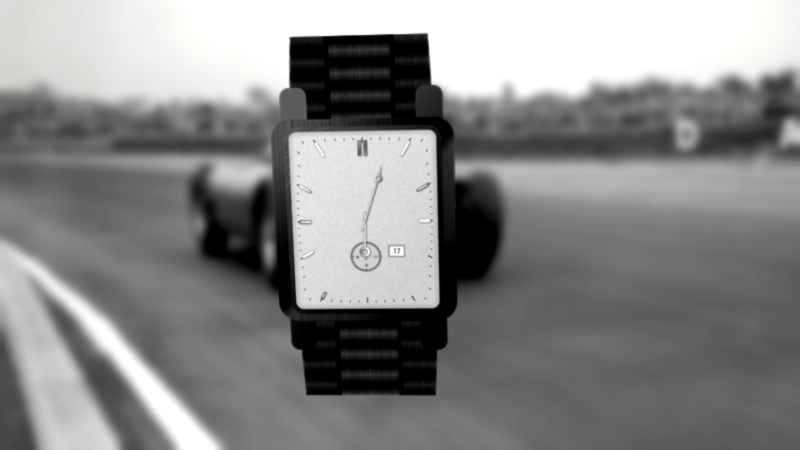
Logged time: 6 h 03 min
